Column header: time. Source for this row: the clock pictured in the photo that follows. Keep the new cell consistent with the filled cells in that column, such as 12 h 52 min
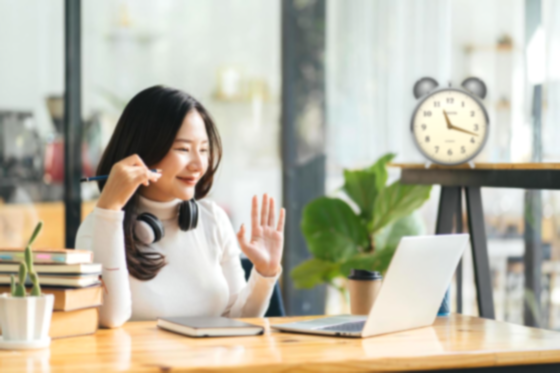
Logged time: 11 h 18 min
